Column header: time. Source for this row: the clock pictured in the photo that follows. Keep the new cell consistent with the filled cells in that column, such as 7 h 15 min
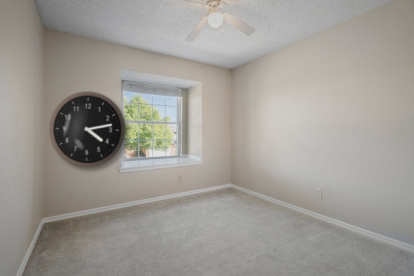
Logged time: 4 h 13 min
